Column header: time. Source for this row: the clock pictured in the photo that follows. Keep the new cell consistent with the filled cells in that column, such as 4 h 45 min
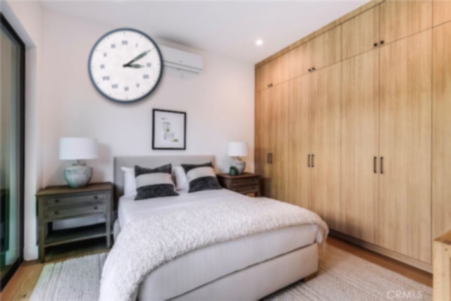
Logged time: 3 h 10 min
